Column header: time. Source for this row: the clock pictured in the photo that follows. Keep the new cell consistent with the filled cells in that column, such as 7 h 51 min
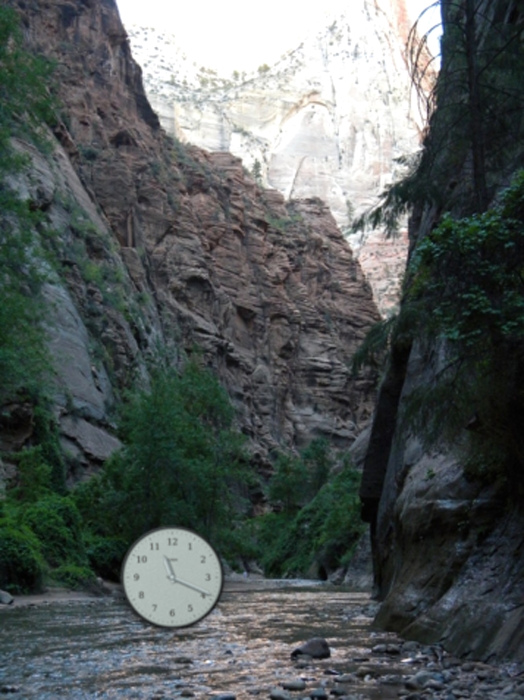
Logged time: 11 h 19 min
